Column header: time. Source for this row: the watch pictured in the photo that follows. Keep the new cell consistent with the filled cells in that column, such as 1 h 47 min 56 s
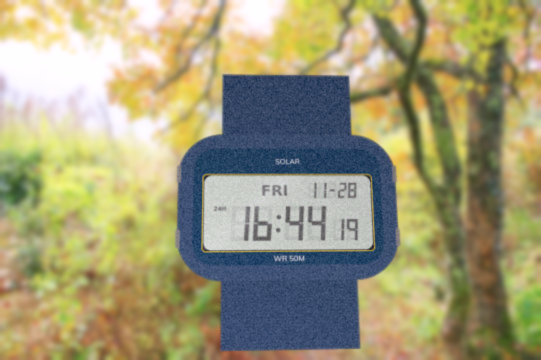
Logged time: 16 h 44 min 19 s
